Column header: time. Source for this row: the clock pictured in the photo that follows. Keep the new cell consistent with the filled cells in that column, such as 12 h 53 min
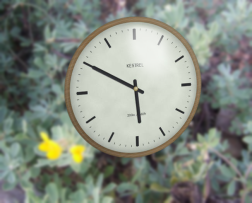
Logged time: 5 h 50 min
